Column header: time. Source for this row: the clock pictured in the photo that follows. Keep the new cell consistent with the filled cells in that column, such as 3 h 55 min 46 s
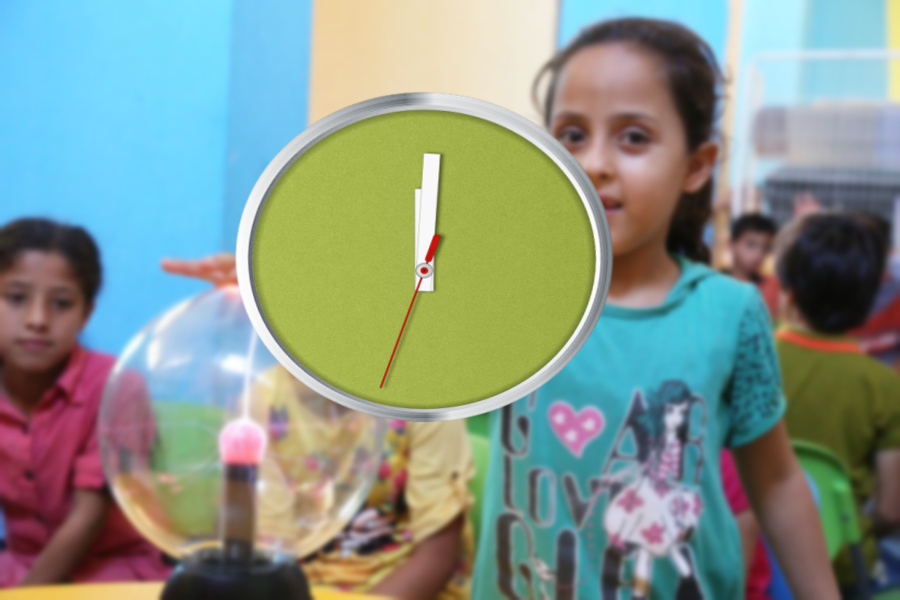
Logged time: 12 h 00 min 33 s
